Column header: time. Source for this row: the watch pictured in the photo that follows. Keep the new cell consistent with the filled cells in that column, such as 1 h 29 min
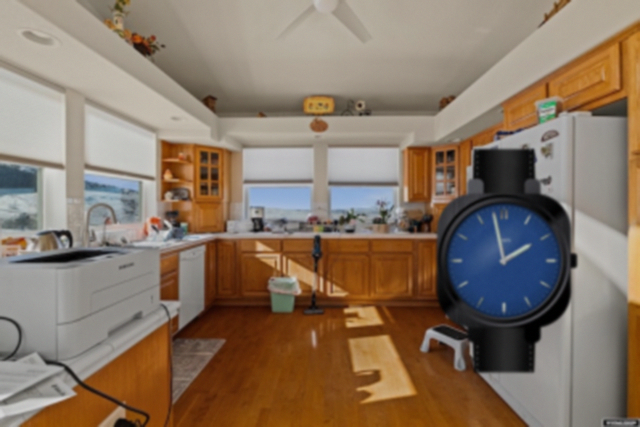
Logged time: 1 h 58 min
